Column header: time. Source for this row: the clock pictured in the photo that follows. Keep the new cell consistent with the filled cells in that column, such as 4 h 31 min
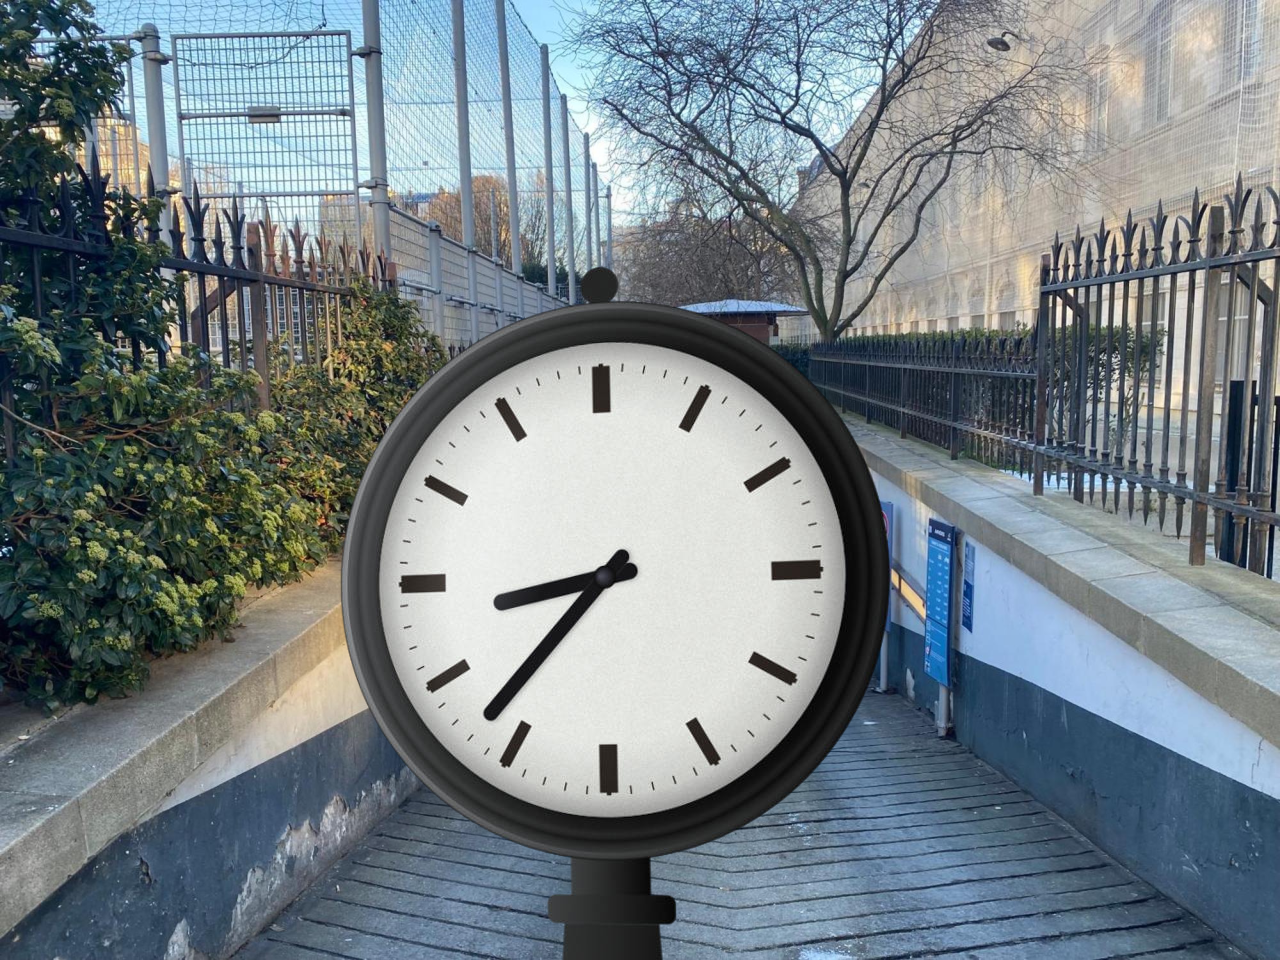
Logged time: 8 h 37 min
